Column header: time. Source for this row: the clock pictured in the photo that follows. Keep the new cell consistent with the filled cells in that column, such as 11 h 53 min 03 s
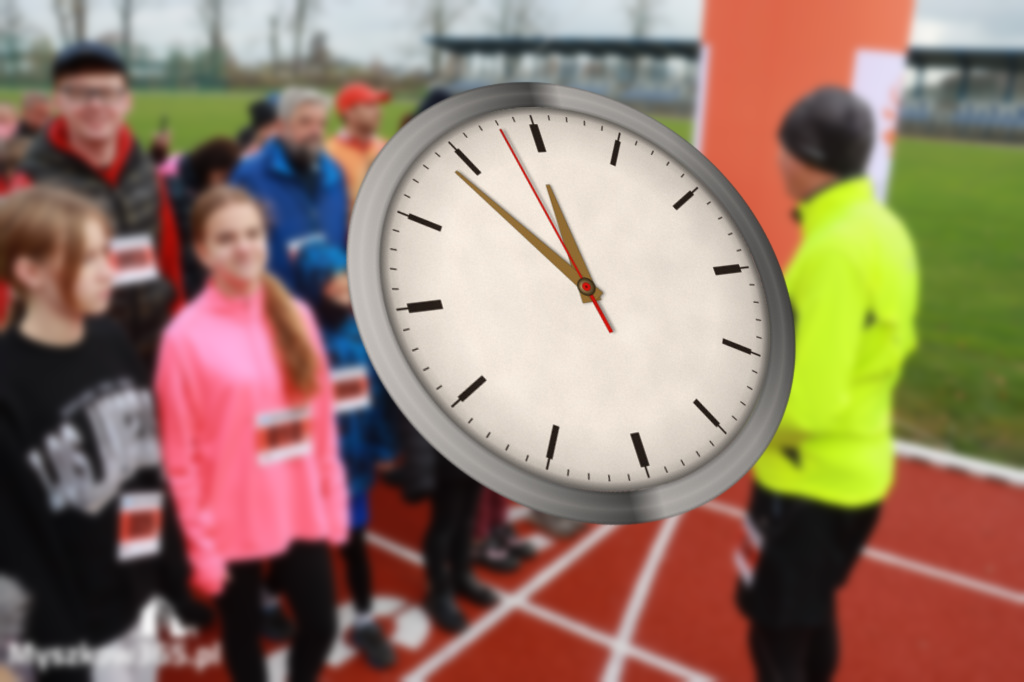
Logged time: 11 h 53 min 58 s
